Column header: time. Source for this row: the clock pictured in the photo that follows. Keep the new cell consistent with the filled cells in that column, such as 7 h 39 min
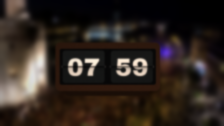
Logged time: 7 h 59 min
